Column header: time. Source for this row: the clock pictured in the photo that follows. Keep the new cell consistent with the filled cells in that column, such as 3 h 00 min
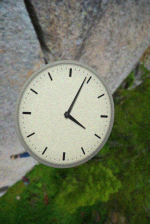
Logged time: 4 h 04 min
